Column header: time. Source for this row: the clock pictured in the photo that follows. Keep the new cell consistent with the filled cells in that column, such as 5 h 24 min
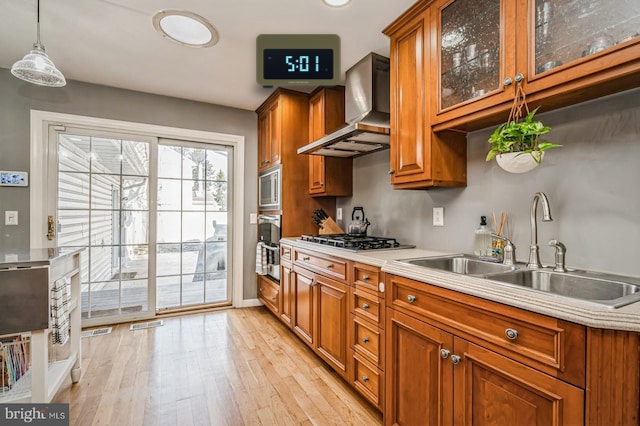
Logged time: 5 h 01 min
